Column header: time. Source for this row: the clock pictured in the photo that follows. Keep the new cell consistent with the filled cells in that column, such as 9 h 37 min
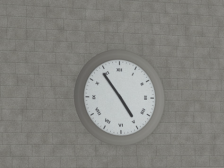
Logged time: 4 h 54 min
